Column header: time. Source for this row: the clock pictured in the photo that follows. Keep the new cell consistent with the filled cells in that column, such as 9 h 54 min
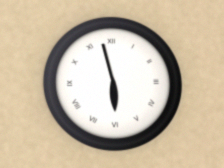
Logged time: 5 h 58 min
